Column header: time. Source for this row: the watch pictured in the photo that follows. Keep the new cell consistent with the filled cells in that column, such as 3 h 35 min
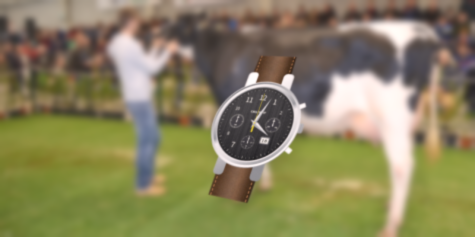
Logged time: 4 h 03 min
